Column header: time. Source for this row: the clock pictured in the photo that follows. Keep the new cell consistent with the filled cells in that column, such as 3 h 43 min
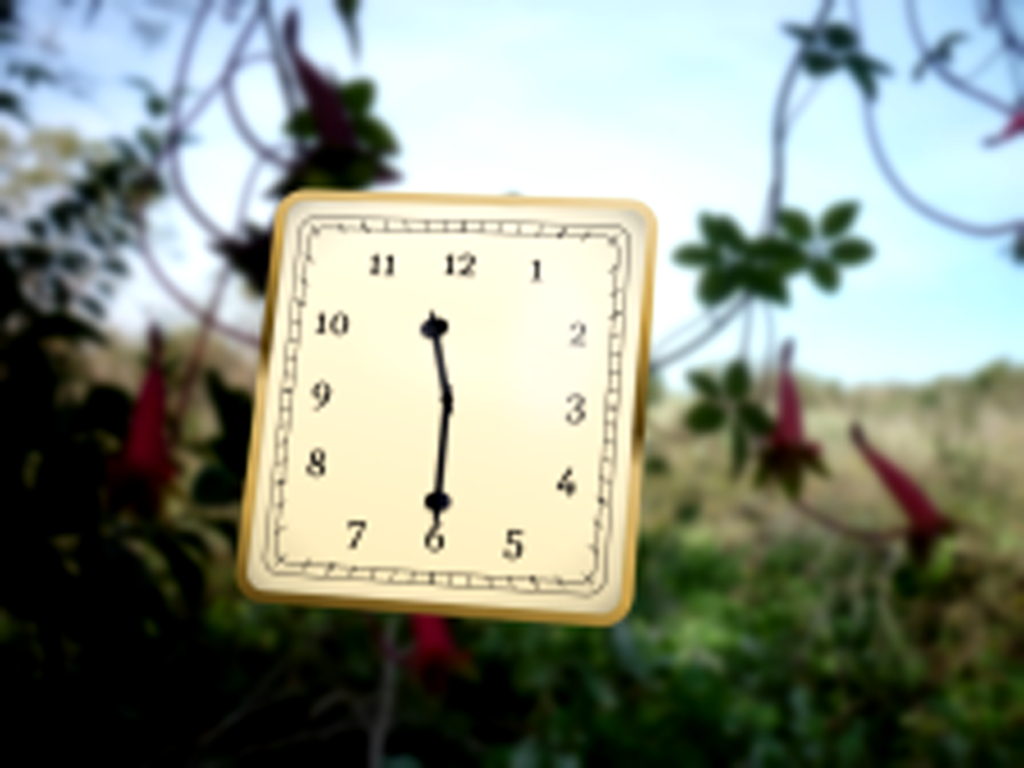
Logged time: 11 h 30 min
